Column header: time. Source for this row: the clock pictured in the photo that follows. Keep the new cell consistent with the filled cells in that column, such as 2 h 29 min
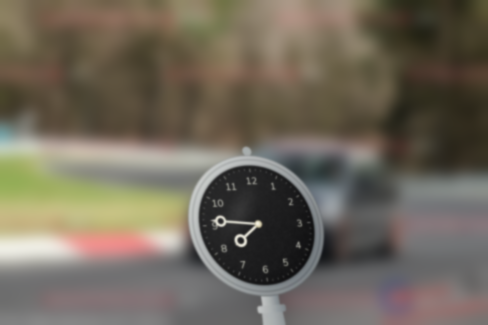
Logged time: 7 h 46 min
